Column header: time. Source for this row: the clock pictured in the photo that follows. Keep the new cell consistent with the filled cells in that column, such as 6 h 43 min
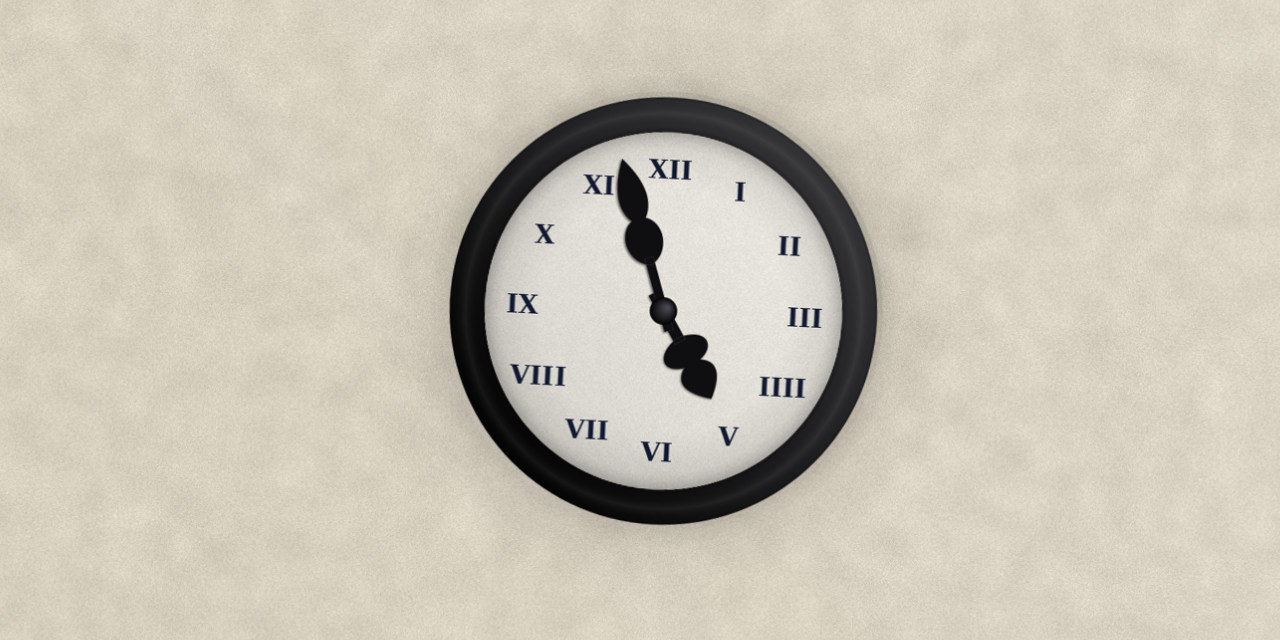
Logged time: 4 h 57 min
